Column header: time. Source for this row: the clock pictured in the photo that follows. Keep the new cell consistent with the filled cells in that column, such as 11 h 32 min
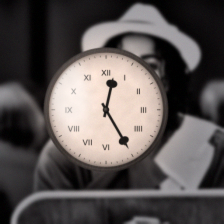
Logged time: 12 h 25 min
